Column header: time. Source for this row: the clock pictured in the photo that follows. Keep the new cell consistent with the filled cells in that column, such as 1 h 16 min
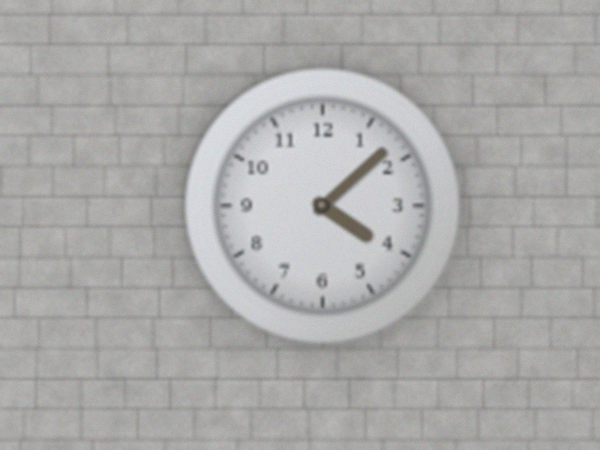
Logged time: 4 h 08 min
